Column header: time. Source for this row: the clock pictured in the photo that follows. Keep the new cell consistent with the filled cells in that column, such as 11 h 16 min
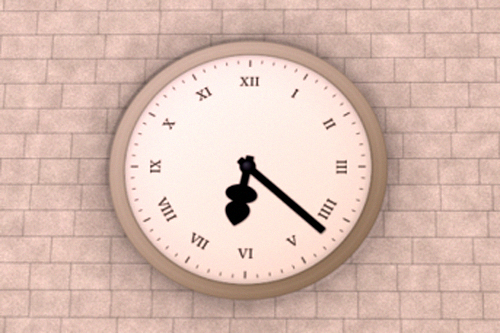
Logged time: 6 h 22 min
